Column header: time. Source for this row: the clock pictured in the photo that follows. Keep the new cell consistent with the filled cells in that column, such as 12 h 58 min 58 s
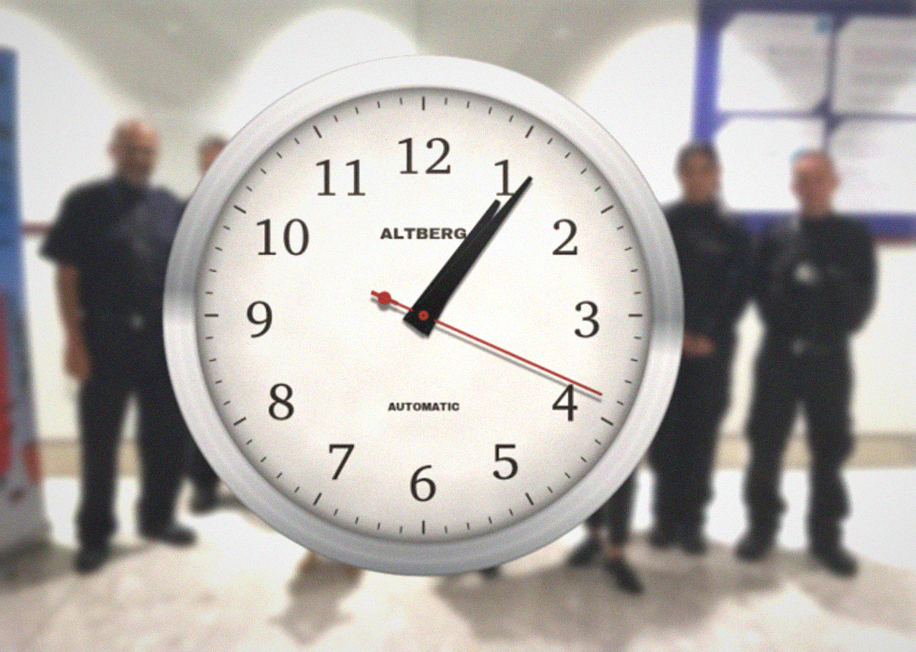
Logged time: 1 h 06 min 19 s
